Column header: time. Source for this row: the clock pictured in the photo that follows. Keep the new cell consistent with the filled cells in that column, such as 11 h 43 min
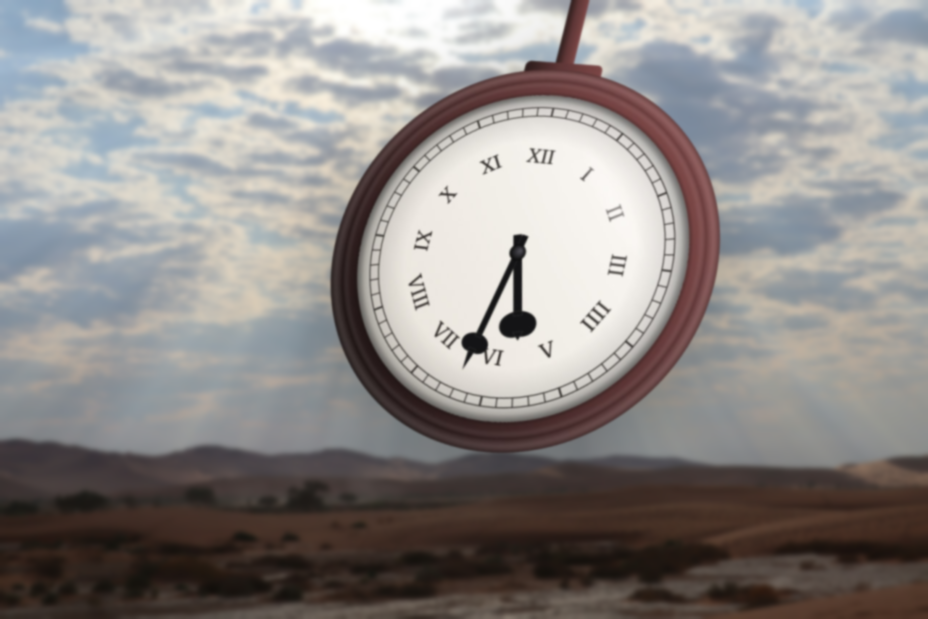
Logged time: 5 h 32 min
